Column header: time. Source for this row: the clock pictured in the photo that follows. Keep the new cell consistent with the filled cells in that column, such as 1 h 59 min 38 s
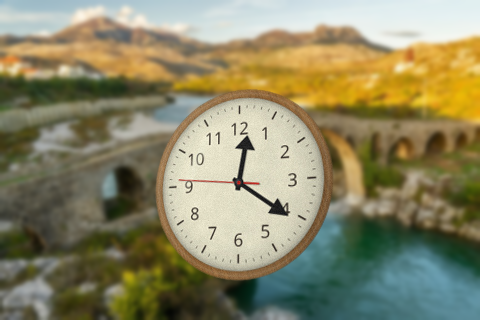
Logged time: 12 h 20 min 46 s
